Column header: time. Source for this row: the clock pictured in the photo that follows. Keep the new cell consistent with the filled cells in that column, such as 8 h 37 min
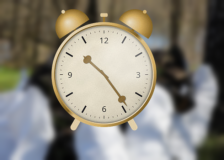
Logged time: 10 h 24 min
